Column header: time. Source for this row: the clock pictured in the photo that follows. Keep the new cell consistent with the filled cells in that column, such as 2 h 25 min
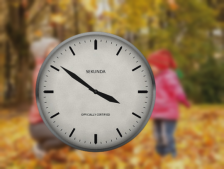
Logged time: 3 h 51 min
